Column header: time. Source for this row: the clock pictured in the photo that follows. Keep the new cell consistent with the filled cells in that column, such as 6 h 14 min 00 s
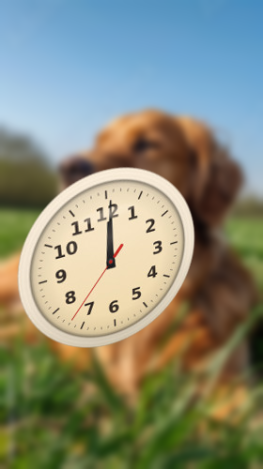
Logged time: 12 h 00 min 37 s
